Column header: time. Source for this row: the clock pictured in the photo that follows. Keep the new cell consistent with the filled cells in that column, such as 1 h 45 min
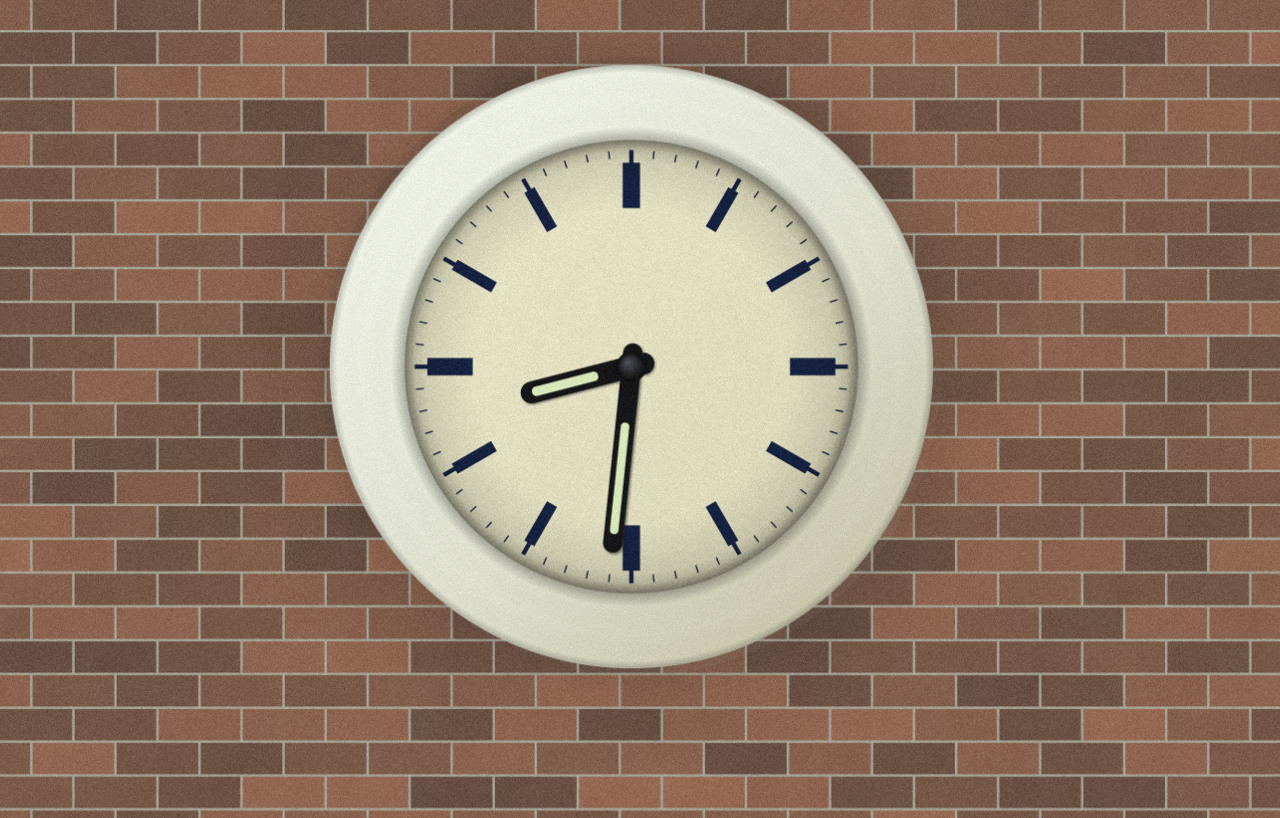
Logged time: 8 h 31 min
